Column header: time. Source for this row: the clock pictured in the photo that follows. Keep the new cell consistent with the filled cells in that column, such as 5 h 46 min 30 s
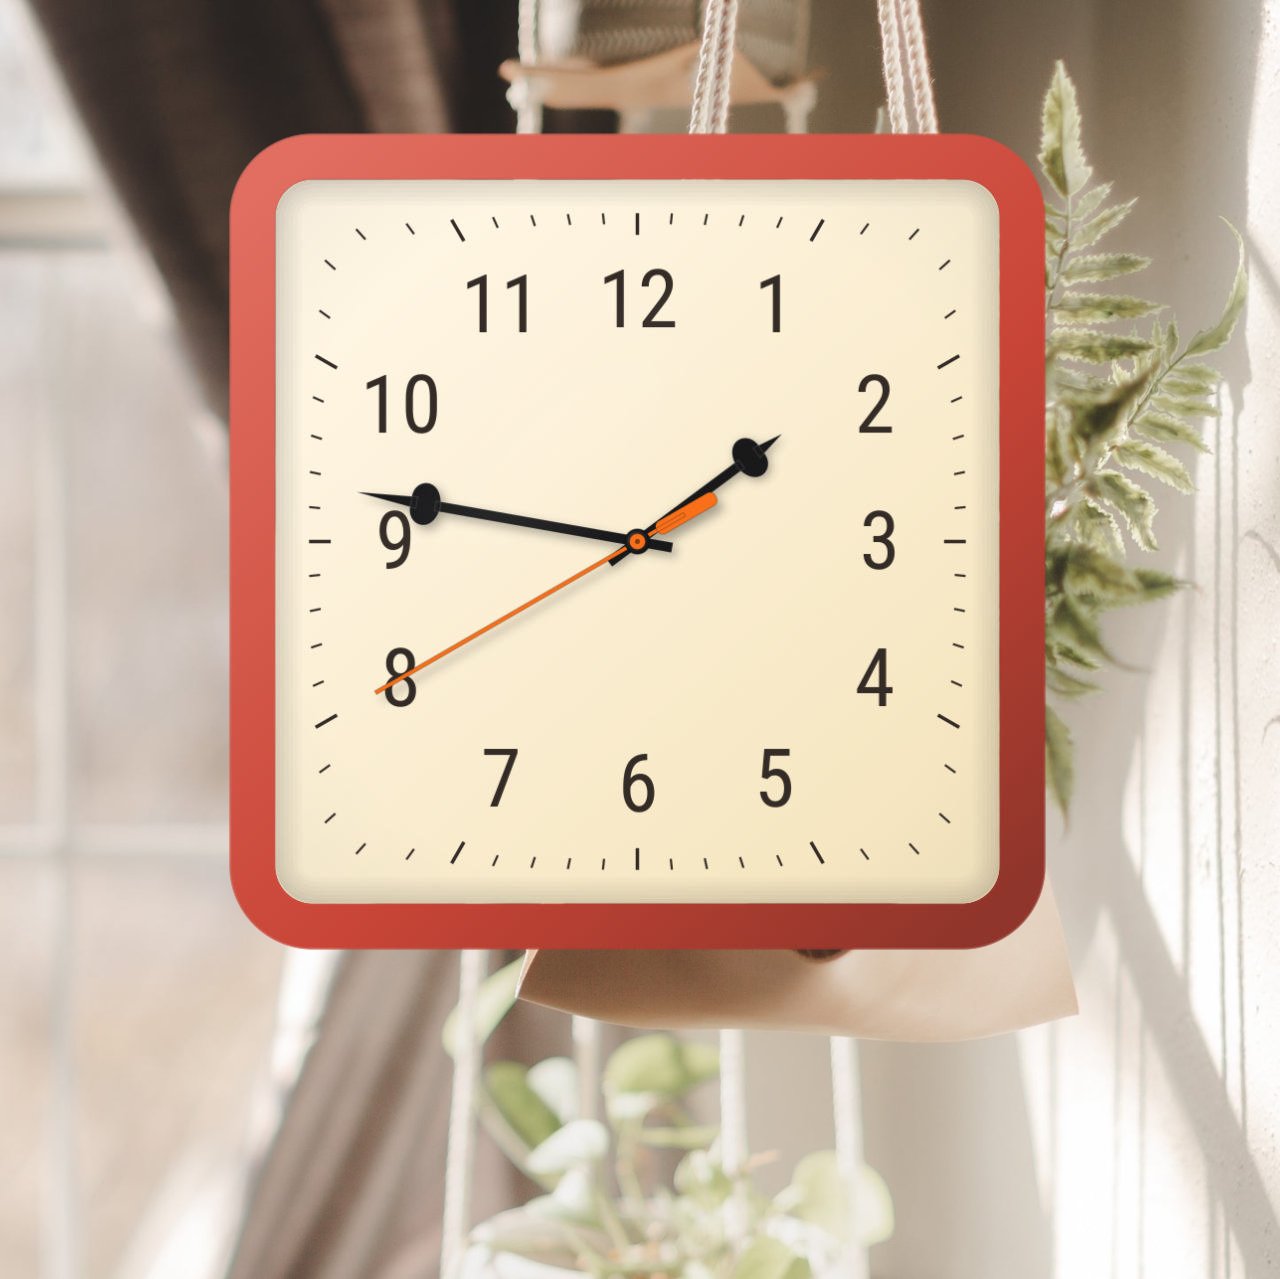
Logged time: 1 h 46 min 40 s
